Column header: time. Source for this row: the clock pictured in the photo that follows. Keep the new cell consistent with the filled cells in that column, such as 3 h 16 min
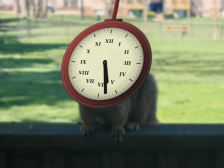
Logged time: 5 h 28 min
